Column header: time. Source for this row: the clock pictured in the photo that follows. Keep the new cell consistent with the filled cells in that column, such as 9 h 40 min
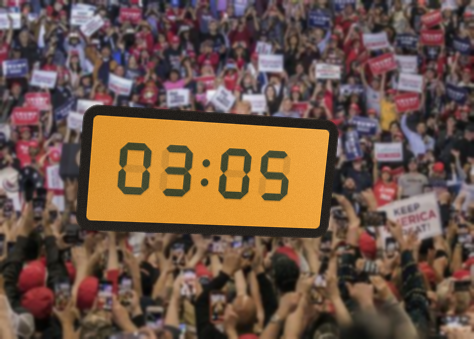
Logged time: 3 h 05 min
